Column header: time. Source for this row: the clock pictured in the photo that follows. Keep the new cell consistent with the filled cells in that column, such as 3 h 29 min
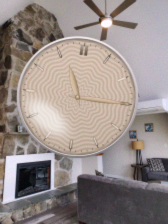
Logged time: 11 h 15 min
